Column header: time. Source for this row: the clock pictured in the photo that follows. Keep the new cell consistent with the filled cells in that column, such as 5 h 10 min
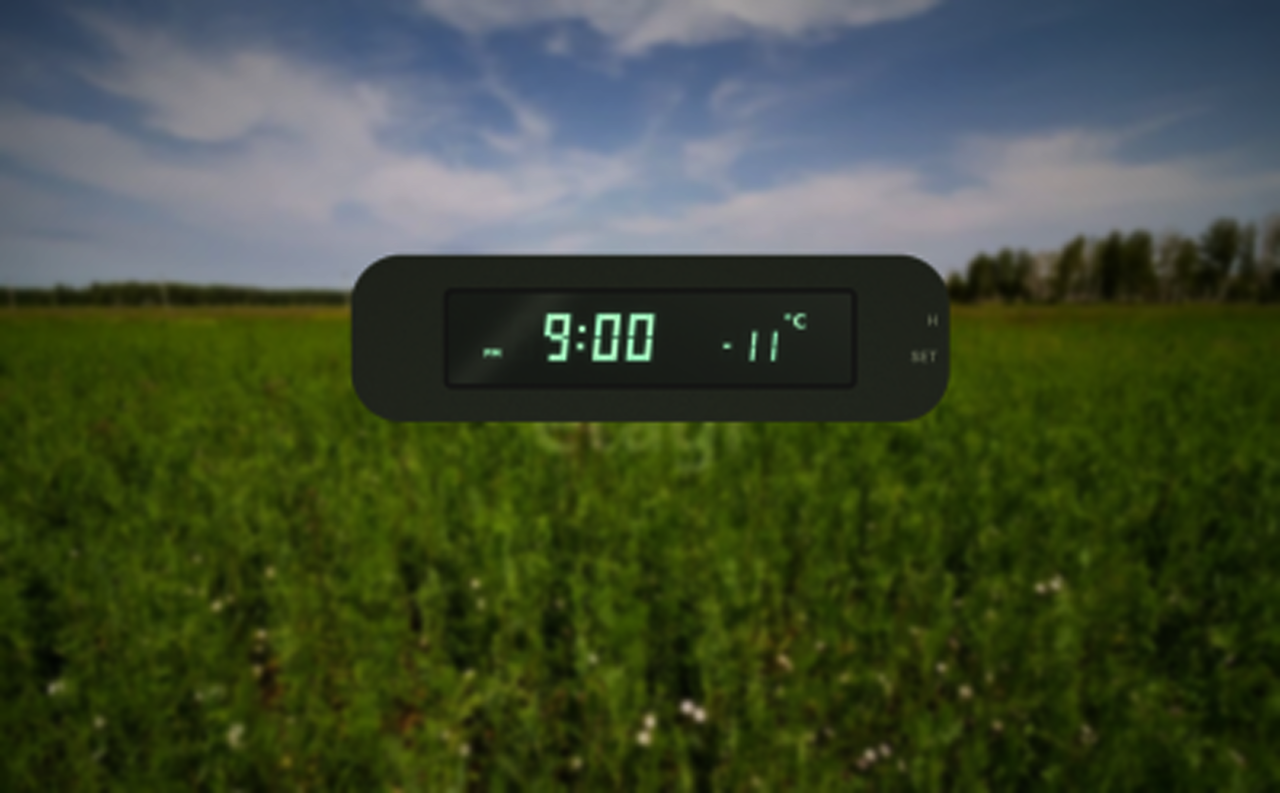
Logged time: 9 h 00 min
